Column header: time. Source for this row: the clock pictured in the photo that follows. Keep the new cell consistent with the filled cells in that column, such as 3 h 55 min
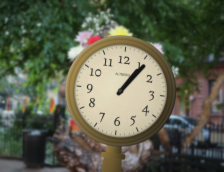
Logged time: 1 h 06 min
